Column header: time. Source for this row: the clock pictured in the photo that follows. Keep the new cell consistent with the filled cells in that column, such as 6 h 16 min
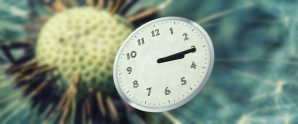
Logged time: 3 h 15 min
